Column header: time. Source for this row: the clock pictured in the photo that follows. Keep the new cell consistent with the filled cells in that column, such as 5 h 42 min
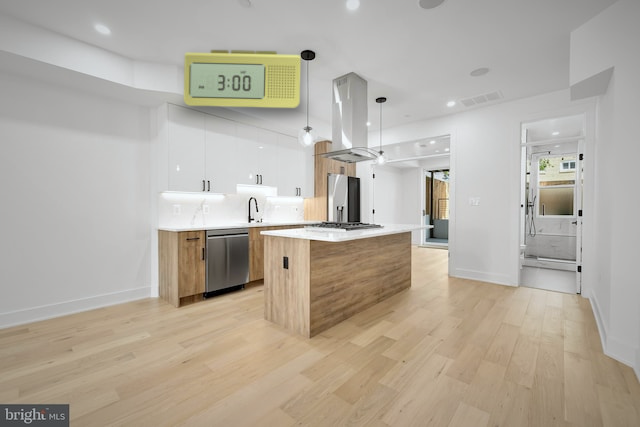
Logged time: 3 h 00 min
